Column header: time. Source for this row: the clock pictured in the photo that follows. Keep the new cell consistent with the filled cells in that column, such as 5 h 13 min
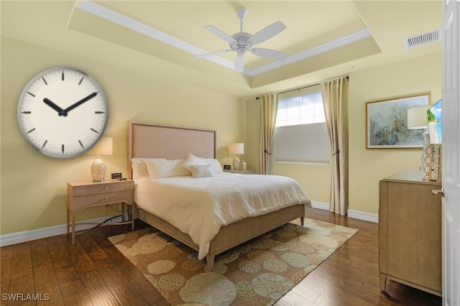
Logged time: 10 h 10 min
